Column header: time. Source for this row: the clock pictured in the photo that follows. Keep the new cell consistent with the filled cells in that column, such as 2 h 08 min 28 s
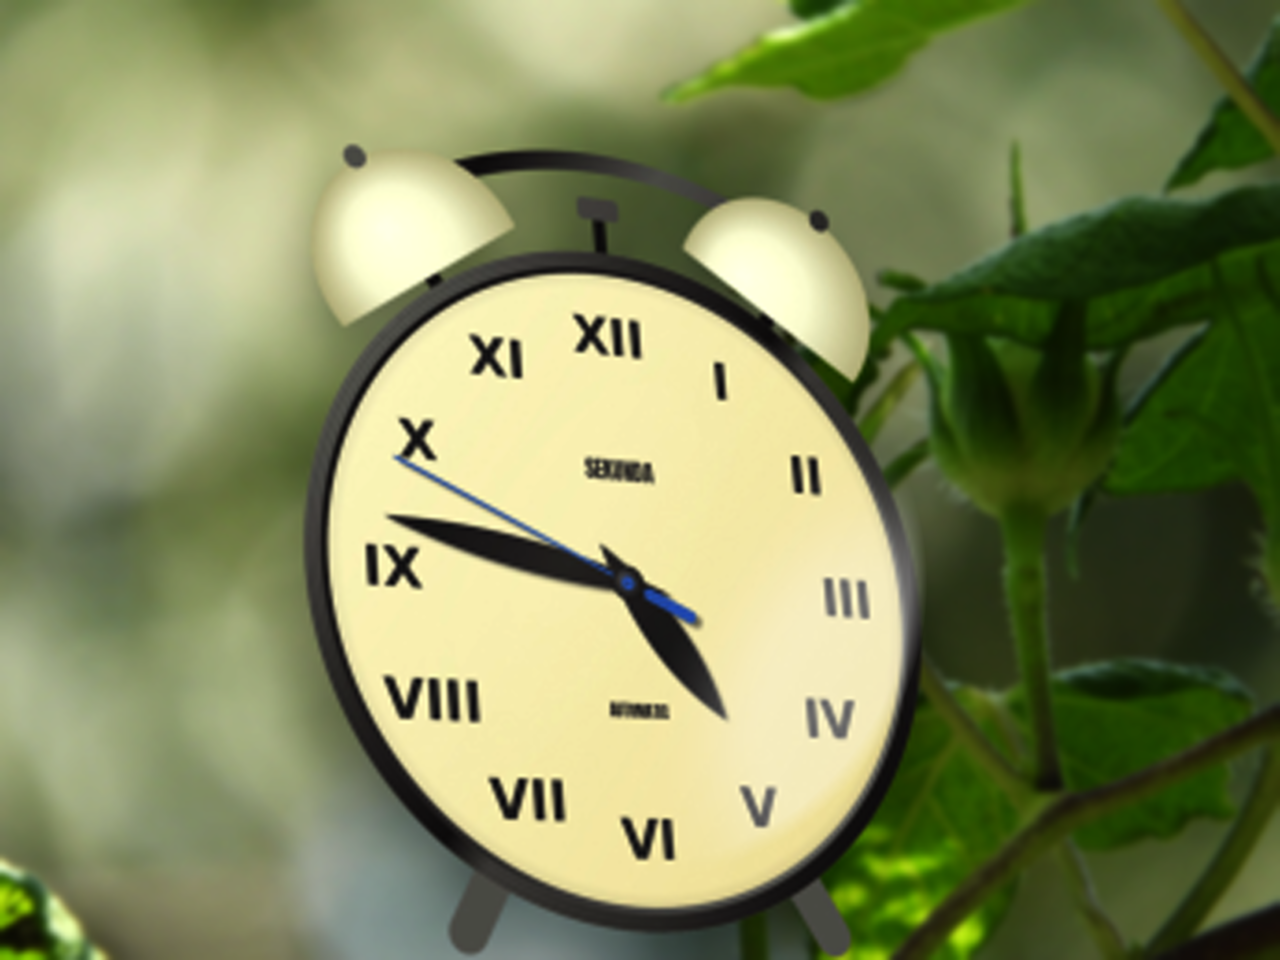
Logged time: 4 h 46 min 49 s
